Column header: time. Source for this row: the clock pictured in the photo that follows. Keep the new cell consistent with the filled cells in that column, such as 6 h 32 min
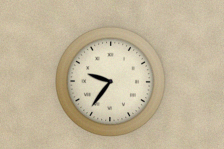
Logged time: 9 h 36 min
